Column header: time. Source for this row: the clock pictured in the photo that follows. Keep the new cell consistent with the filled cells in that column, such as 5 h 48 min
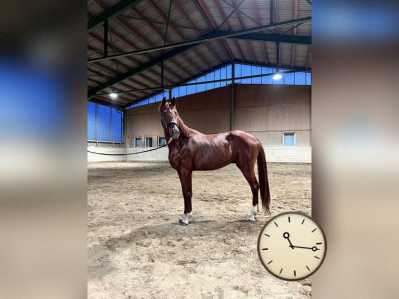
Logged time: 11 h 17 min
